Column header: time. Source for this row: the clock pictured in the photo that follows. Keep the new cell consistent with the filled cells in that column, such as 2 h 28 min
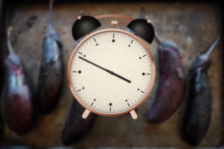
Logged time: 3 h 49 min
